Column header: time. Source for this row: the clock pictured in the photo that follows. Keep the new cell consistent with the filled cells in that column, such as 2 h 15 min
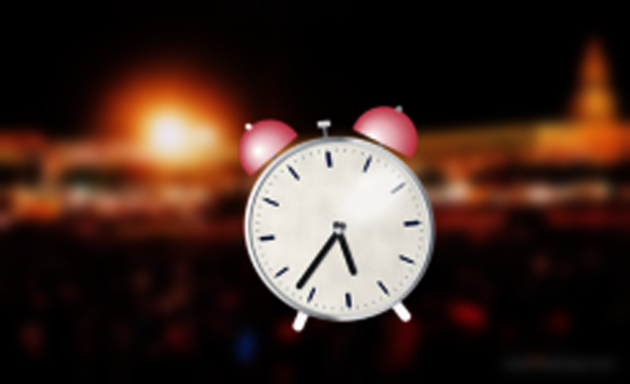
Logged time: 5 h 37 min
